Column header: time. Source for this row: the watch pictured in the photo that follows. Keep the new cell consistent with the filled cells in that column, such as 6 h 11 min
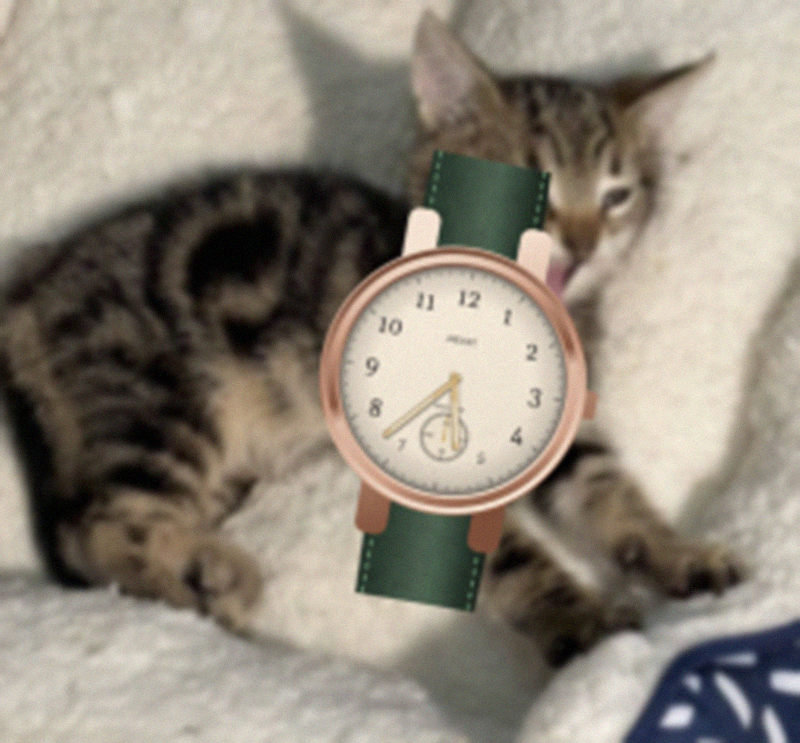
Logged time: 5 h 37 min
